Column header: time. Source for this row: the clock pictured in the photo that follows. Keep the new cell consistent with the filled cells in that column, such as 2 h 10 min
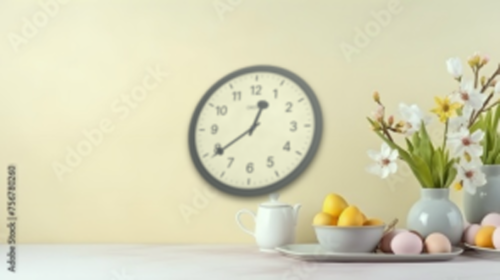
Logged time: 12 h 39 min
